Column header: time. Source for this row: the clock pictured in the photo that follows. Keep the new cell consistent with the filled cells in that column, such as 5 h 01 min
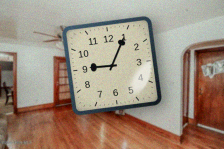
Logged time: 9 h 05 min
